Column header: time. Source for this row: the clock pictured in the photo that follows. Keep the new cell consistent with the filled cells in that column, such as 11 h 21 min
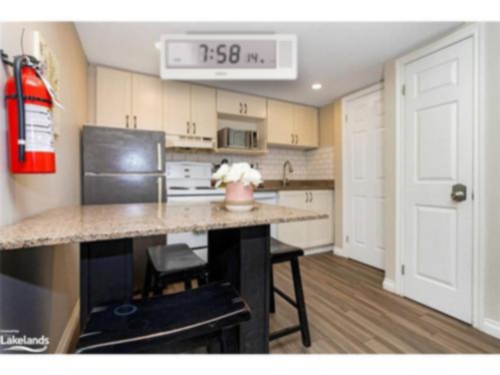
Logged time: 7 h 58 min
